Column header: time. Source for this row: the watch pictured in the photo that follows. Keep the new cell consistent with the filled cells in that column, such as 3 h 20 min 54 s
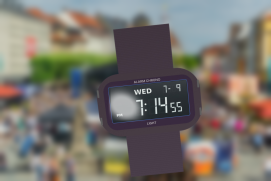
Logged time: 7 h 14 min 55 s
